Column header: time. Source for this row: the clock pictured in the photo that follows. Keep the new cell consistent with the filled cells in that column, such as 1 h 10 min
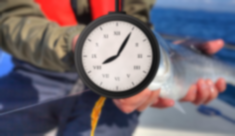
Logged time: 8 h 05 min
